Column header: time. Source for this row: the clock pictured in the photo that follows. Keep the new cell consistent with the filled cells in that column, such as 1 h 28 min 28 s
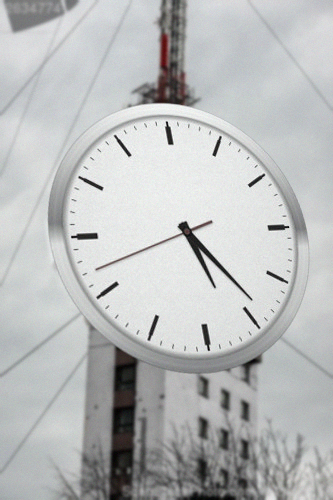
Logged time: 5 h 23 min 42 s
